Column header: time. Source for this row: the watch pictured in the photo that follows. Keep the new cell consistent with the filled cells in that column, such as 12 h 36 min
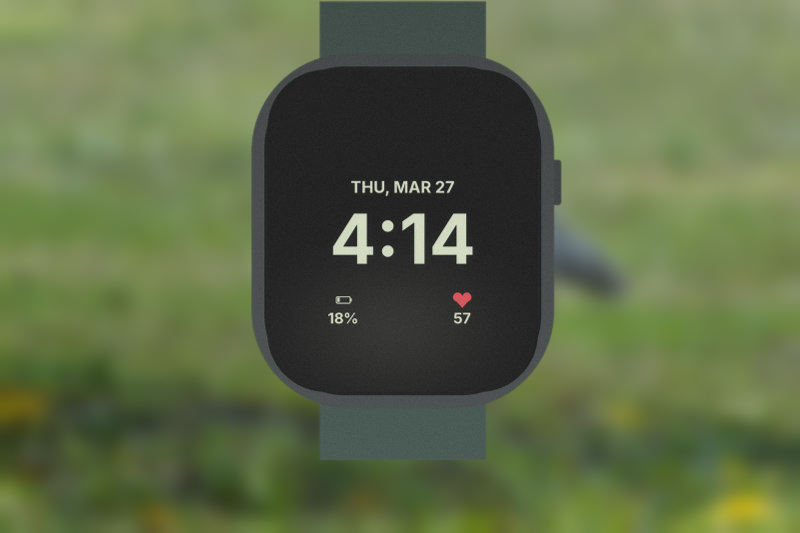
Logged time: 4 h 14 min
